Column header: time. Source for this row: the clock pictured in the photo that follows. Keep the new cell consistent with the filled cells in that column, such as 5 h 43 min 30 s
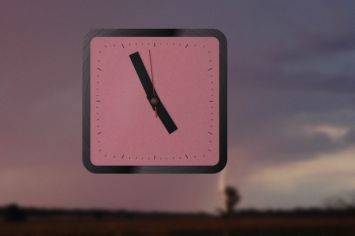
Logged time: 4 h 55 min 59 s
